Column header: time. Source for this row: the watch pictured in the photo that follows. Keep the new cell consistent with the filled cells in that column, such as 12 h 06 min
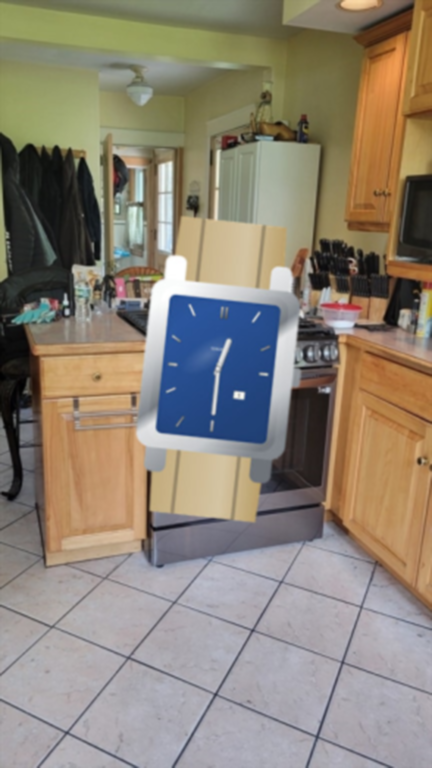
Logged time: 12 h 30 min
